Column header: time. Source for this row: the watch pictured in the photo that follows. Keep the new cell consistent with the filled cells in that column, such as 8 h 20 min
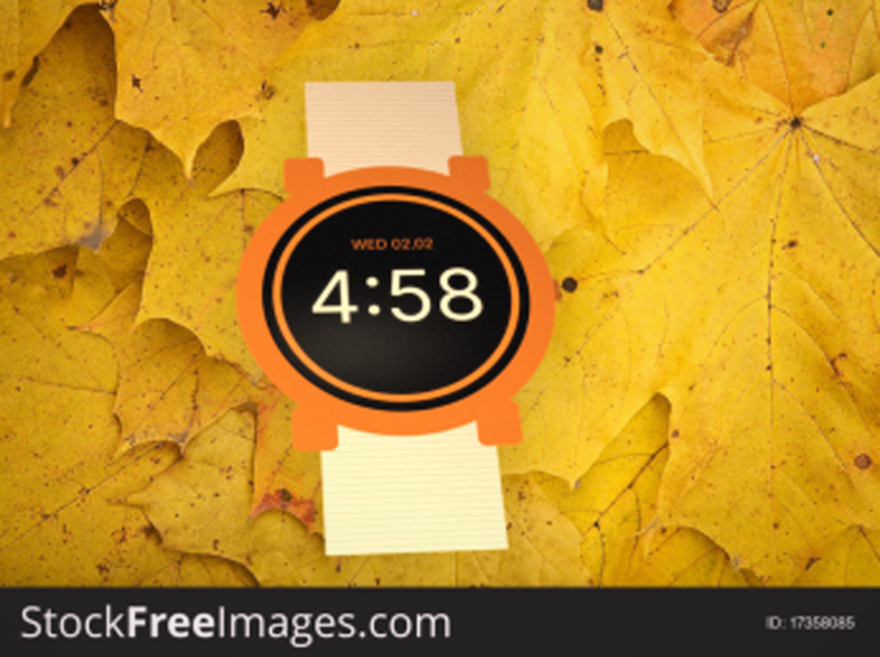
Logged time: 4 h 58 min
